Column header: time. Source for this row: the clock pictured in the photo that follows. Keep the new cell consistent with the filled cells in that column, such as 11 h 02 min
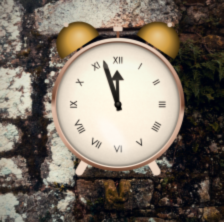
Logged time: 11 h 57 min
